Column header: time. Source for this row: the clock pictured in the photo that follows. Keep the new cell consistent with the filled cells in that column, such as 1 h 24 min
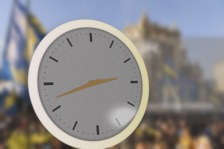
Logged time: 2 h 42 min
